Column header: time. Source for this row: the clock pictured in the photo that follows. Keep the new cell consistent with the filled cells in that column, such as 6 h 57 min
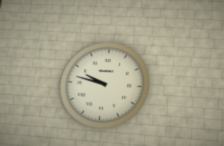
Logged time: 9 h 47 min
